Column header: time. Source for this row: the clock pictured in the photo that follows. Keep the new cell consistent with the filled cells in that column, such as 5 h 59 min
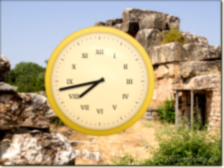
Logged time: 7 h 43 min
